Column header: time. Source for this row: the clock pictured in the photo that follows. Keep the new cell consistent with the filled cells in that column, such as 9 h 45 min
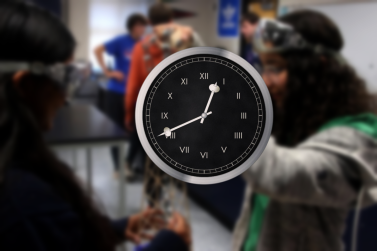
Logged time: 12 h 41 min
